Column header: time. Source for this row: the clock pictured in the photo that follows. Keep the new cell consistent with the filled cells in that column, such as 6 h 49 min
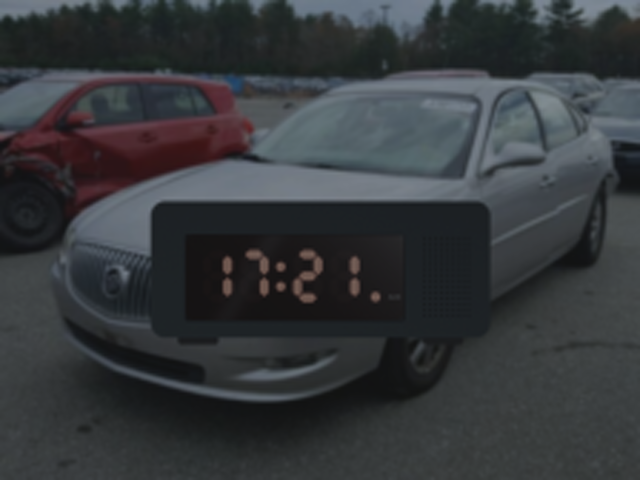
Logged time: 17 h 21 min
